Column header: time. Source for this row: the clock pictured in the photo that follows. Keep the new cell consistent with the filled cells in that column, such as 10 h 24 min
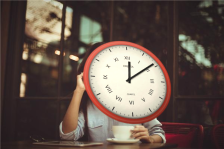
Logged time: 12 h 09 min
